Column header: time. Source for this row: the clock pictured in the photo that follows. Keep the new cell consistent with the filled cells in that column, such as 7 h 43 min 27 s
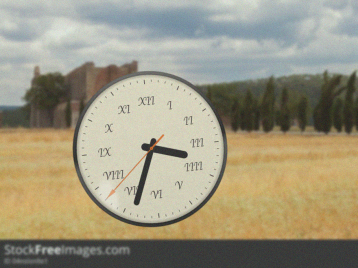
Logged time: 3 h 33 min 38 s
